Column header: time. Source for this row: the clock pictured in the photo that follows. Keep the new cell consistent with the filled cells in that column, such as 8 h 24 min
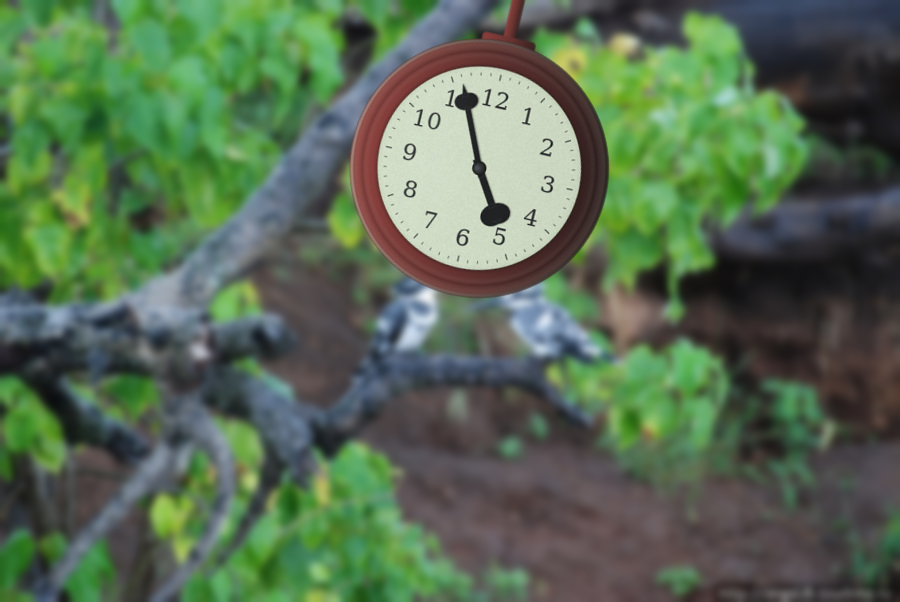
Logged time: 4 h 56 min
